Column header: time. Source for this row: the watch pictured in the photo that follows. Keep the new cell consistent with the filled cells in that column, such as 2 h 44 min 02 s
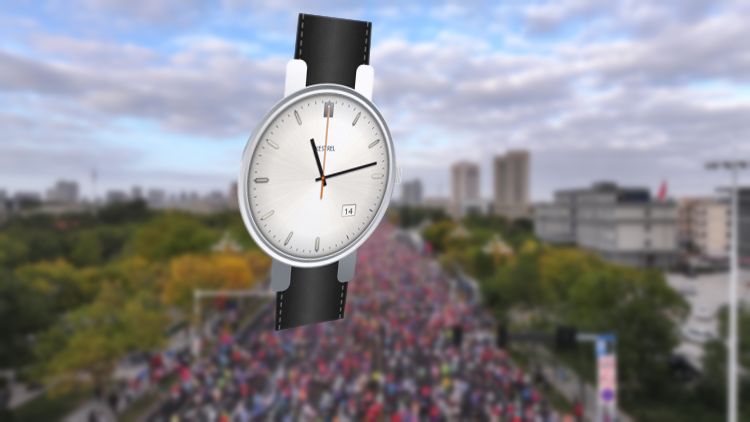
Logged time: 11 h 13 min 00 s
